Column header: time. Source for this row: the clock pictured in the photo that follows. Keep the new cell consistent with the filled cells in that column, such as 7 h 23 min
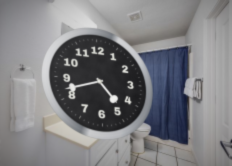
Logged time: 4 h 42 min
